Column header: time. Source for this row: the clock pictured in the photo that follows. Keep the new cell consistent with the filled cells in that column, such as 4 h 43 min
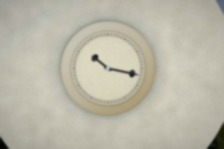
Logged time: 10 h 17 min
